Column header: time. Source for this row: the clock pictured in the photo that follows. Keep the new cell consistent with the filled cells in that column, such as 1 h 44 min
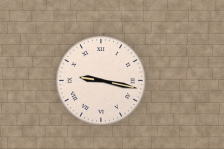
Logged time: 9 h 17 min
